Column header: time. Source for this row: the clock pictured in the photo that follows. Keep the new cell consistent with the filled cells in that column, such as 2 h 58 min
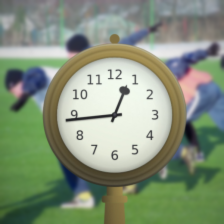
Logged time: 12 h 44 min
